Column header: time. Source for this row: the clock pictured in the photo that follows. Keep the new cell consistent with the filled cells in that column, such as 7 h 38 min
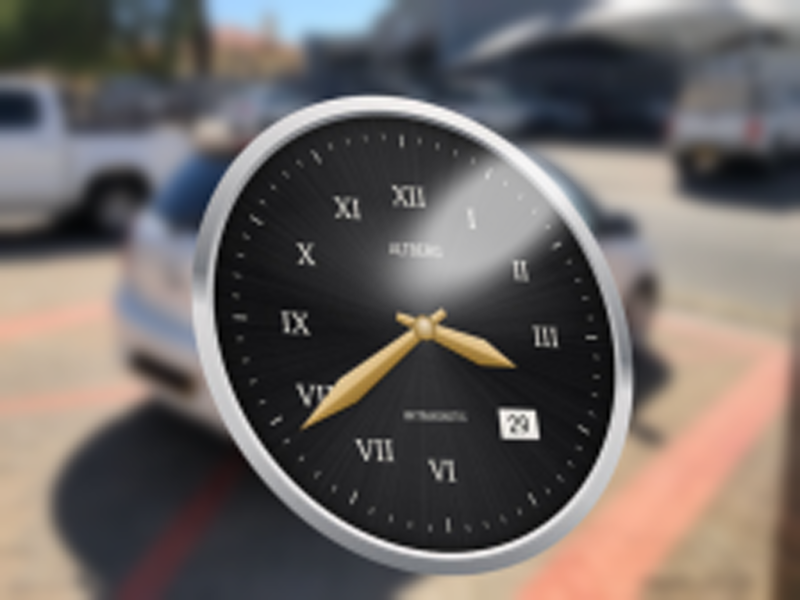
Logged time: 3 h 39 min
